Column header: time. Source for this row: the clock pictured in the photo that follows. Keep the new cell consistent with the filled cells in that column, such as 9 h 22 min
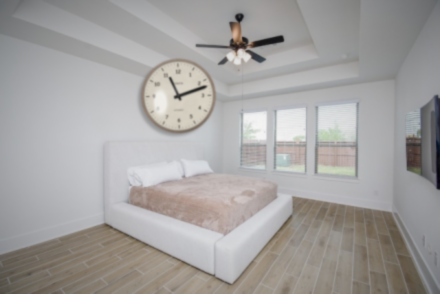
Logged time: 11 h 12 min
